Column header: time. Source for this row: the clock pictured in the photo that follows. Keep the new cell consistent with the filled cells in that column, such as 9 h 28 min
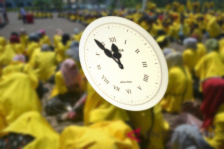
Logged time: 11 h 54 min
